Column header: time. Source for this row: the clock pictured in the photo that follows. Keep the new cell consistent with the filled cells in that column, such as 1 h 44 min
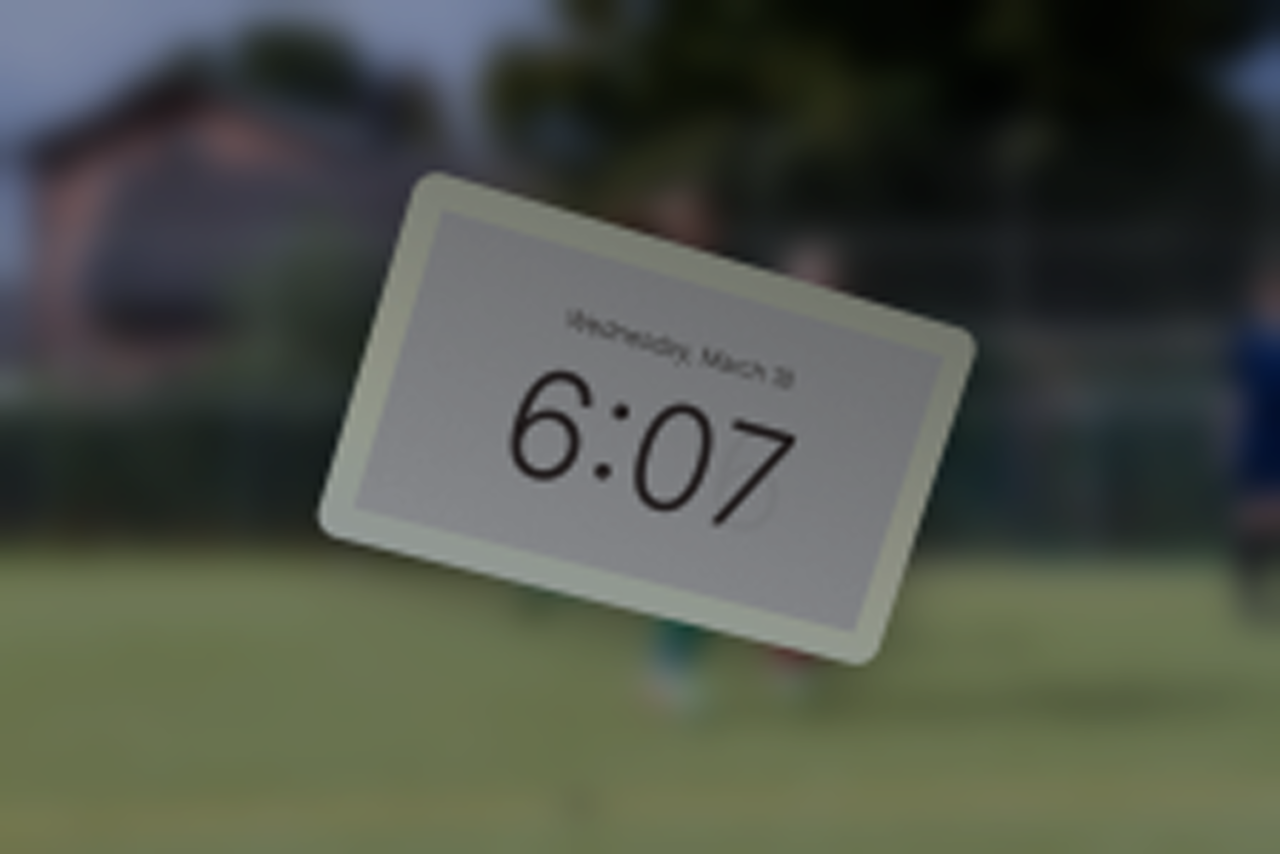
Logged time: 6 h 07 min
